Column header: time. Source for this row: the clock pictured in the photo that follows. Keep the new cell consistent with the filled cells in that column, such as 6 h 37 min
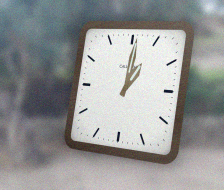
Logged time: 1 h 01 min
